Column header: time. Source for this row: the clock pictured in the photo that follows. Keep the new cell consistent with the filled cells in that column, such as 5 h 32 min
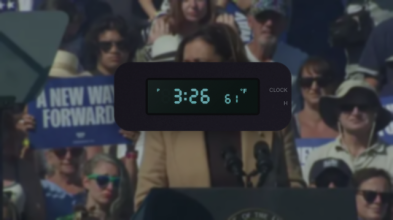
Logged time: 3 h 26 min
